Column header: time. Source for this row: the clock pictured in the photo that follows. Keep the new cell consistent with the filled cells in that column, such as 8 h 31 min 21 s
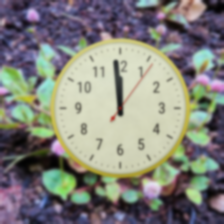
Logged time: 11 h 59 min 06 s
